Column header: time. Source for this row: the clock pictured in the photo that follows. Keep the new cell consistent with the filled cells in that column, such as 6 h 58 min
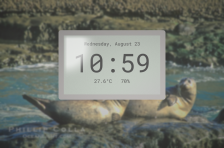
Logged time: 10 h 59 min
